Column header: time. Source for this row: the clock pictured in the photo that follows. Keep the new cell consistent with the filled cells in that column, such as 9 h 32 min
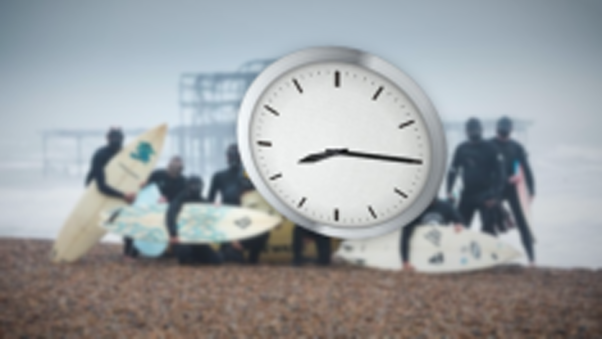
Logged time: 8 h 15 min
